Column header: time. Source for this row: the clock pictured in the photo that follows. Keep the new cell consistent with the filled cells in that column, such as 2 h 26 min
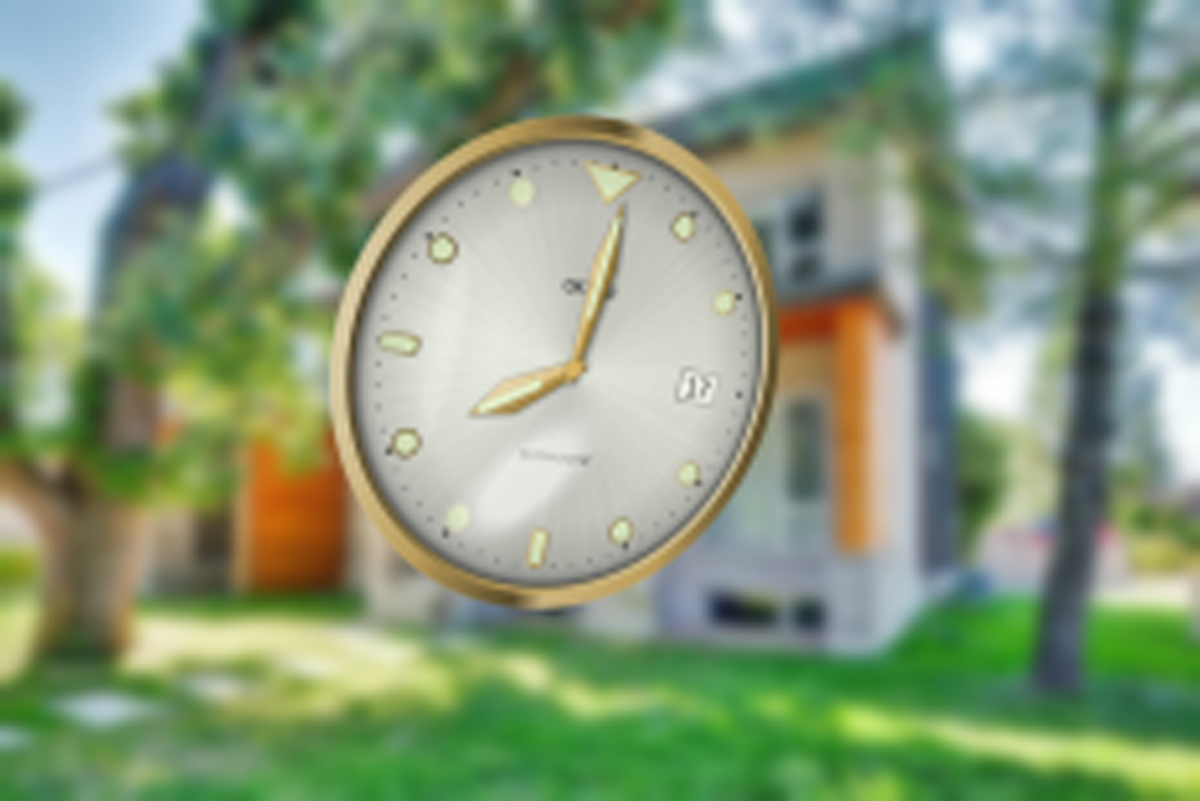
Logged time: 8 h 01 min
